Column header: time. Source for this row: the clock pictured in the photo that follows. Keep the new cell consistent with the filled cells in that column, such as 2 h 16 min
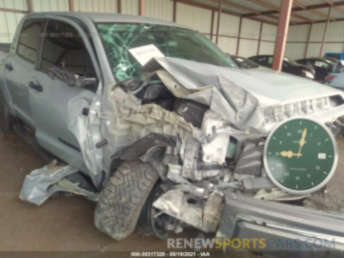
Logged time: 9 h 02 min
